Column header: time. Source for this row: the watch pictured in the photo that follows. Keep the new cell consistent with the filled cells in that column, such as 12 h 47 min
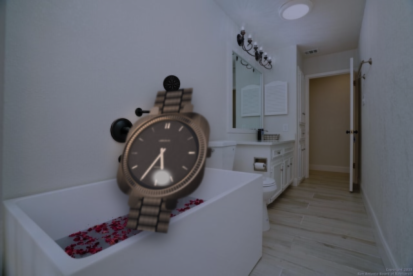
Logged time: 5 h 35 min
